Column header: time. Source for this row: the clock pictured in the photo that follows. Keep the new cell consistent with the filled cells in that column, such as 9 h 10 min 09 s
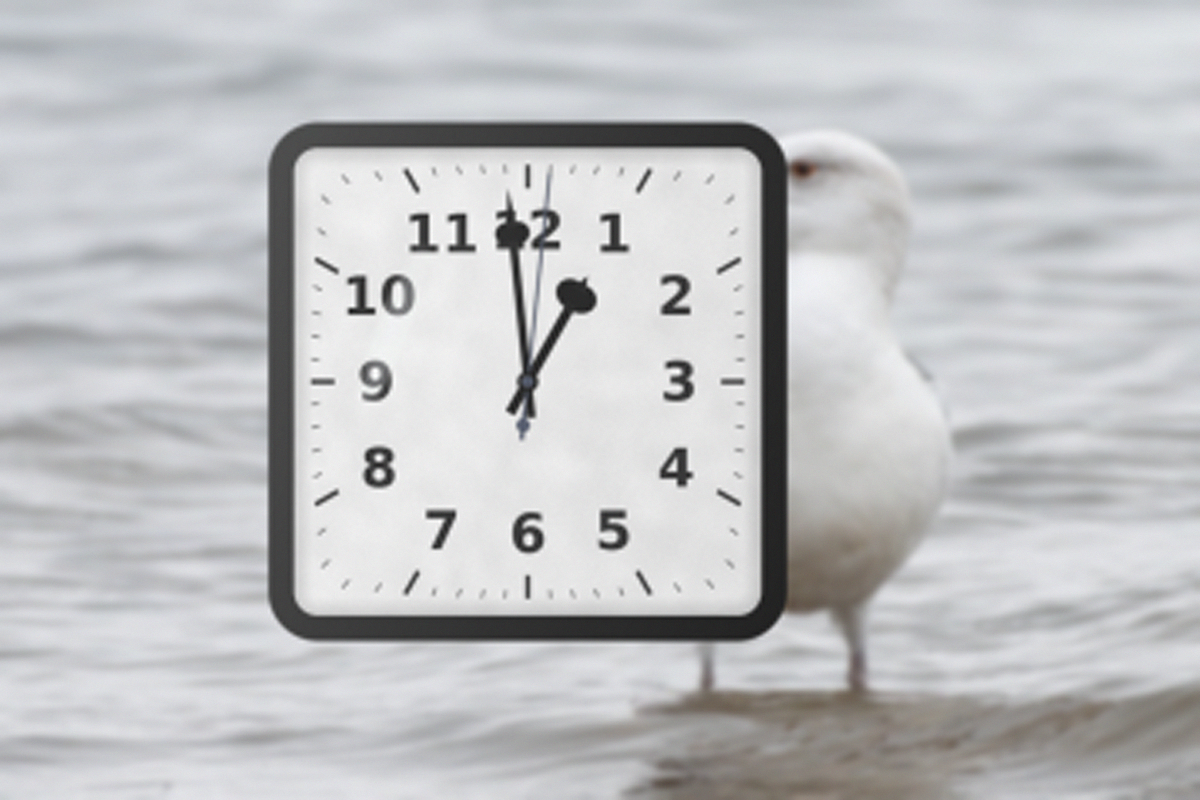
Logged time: 12 h 59 min 01 s
